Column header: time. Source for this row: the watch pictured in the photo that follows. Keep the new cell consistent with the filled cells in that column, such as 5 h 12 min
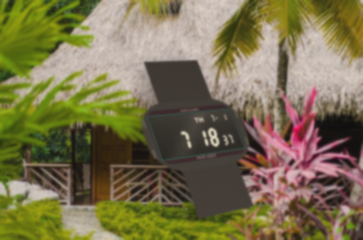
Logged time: 7 h 18 min
